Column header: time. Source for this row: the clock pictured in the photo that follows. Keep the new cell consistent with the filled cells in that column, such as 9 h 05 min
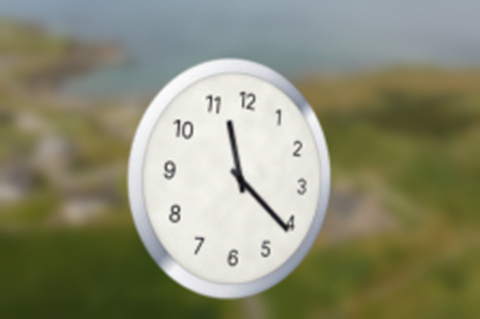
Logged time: 11 h 21 min
